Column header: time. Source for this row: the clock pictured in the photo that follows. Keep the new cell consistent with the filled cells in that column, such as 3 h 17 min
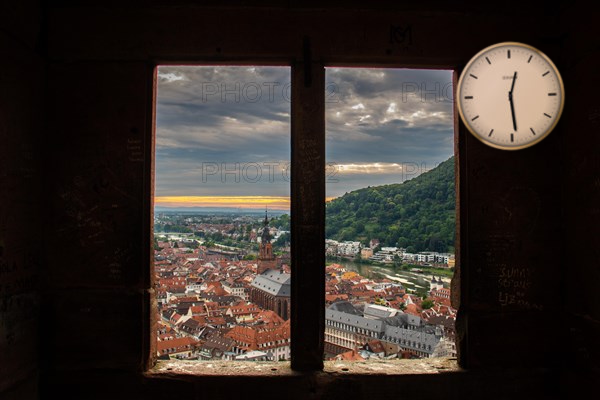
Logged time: 12 h 29 min
